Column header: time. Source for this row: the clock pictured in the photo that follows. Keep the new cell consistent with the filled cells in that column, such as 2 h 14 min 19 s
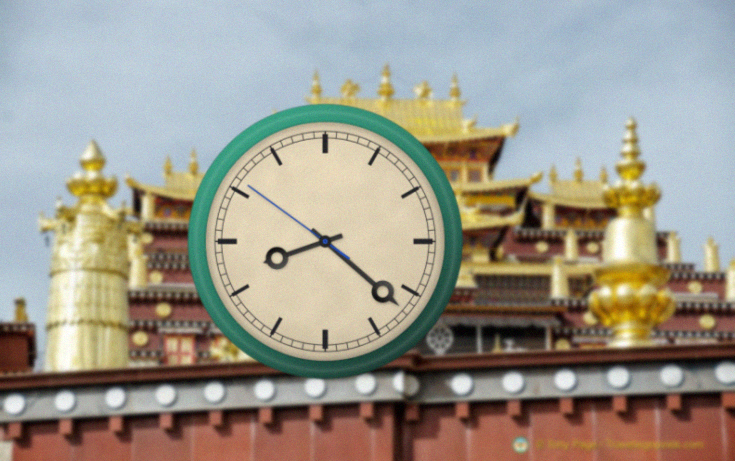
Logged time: 8 h 21 min 51 s
